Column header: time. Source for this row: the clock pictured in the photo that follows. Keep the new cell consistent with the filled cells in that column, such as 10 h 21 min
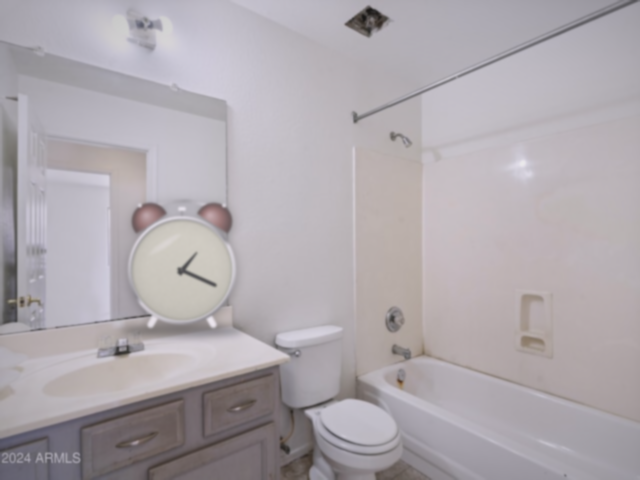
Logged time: 1 h 19 min
